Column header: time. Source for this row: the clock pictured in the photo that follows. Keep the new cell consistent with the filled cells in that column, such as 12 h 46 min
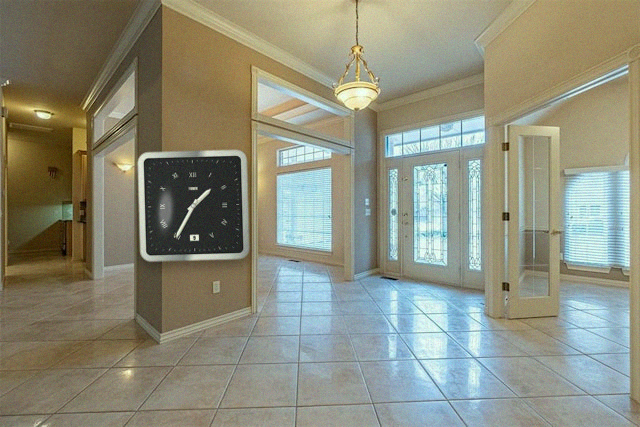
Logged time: 1 h 35 min
